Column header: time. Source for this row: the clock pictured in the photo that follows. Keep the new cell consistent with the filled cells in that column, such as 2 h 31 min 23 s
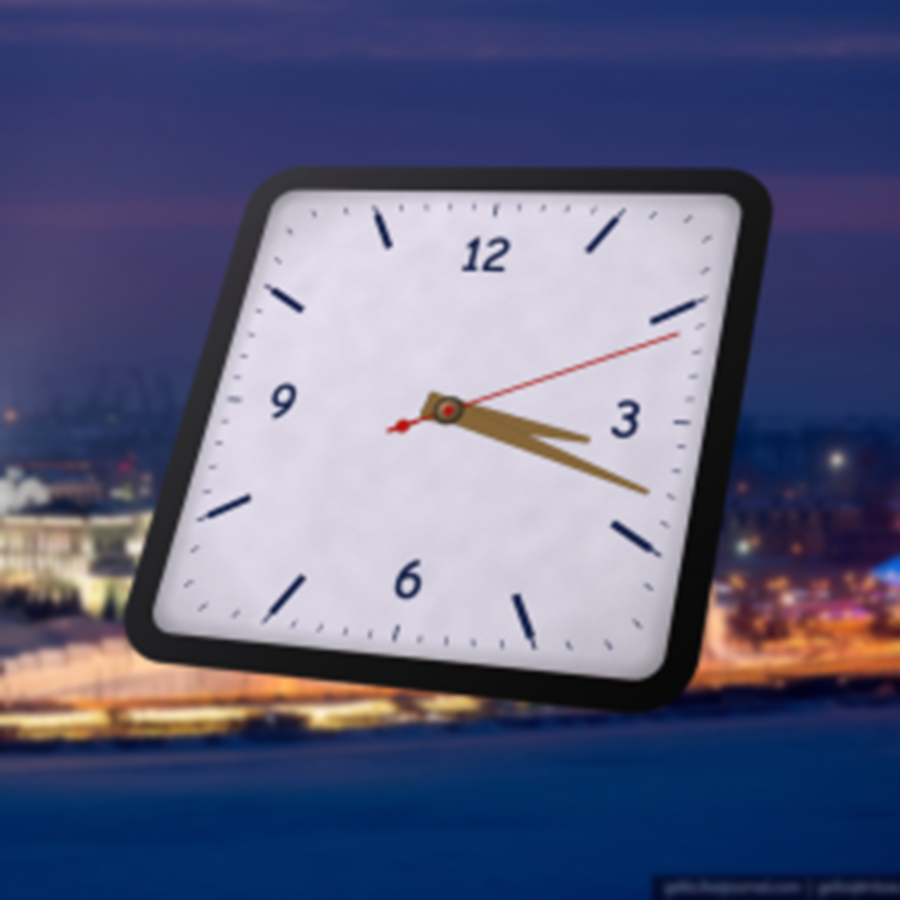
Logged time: 3 h 18 min 11 s
